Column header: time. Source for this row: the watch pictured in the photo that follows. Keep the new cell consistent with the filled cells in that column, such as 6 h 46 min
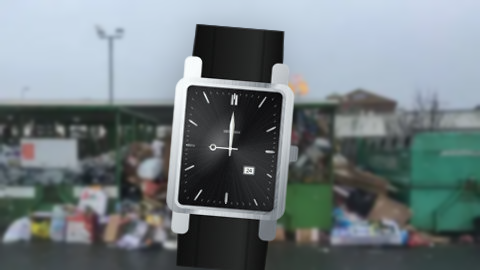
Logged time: 9 h 00 min
